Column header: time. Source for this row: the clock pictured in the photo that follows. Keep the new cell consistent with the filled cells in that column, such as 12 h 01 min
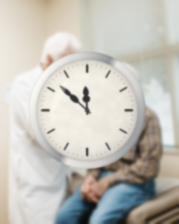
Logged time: 11 h 52 min
